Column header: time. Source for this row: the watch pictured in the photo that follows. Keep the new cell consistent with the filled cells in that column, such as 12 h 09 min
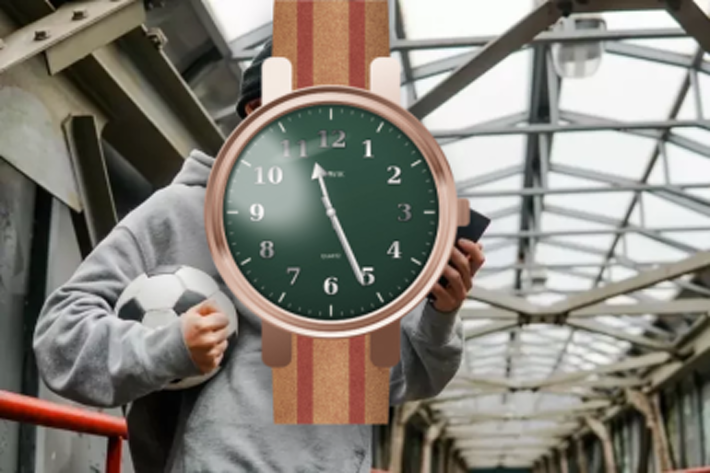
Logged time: 11 h 26 min
